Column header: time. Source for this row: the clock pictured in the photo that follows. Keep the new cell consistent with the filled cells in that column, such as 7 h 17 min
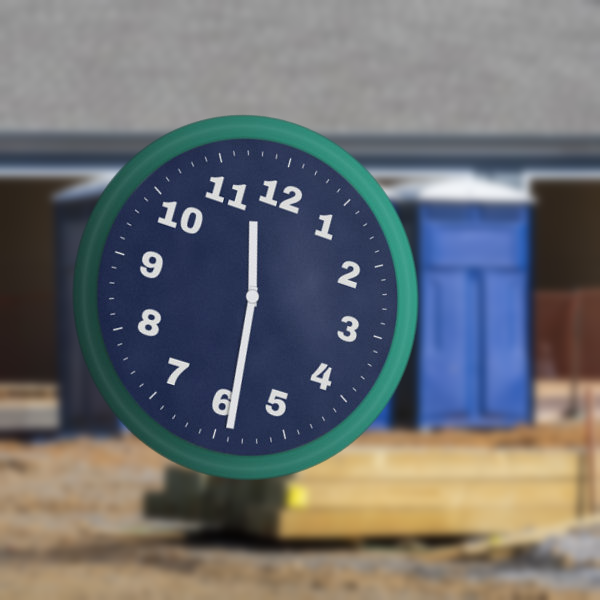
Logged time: 11 h 29 min
